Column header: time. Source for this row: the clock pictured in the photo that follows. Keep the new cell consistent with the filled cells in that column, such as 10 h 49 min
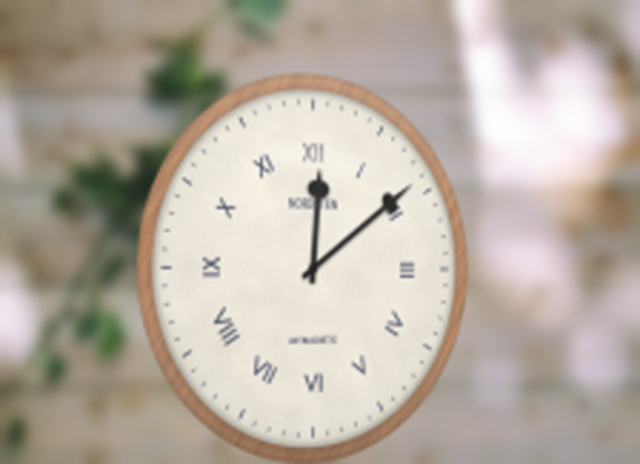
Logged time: 12 h 09 min
